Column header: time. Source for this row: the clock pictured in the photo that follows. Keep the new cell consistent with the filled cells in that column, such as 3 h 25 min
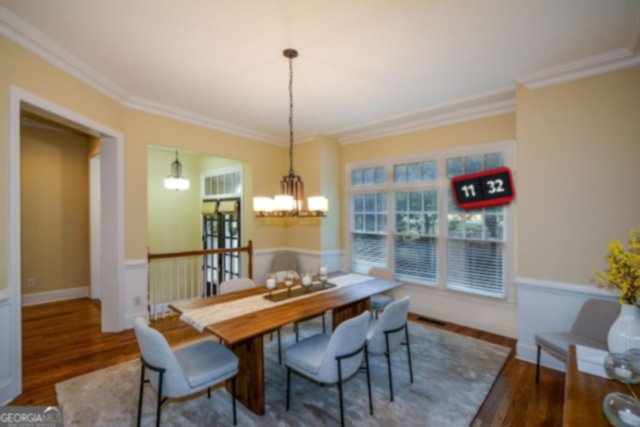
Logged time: 11 h 32 min
